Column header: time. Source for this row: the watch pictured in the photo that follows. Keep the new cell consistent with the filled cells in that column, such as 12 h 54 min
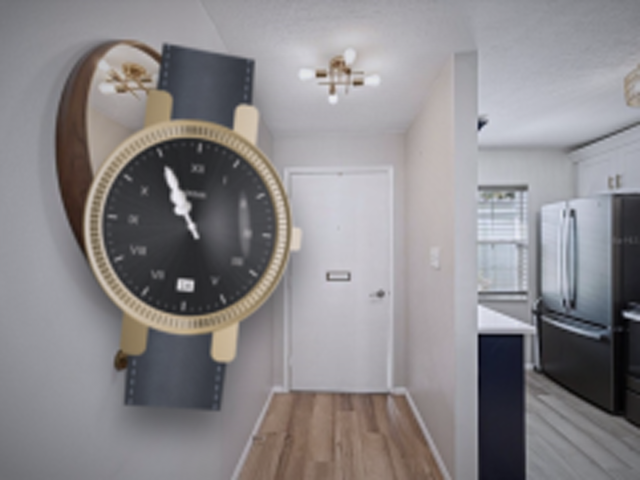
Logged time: 10 h 55 min
